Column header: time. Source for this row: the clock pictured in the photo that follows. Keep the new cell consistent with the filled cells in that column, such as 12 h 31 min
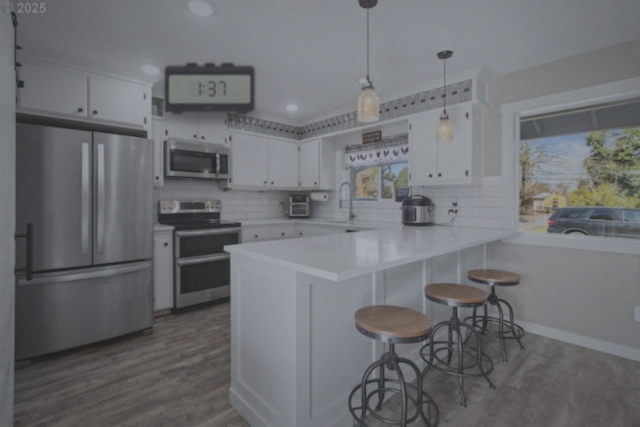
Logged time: 1 h 37 min
